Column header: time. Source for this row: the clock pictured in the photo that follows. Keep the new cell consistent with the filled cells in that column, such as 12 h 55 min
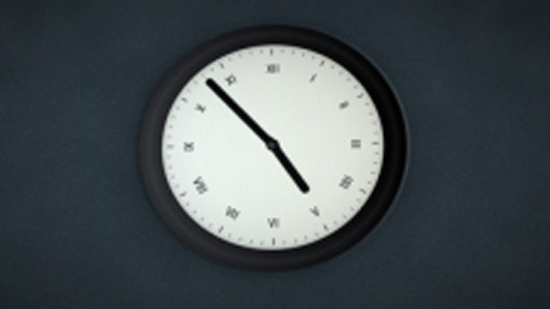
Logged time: 4 h 53 min
